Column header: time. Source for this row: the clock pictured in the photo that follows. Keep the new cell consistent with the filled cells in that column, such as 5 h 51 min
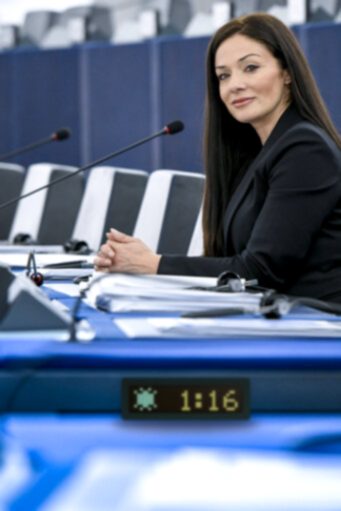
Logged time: 1 h 16 min
